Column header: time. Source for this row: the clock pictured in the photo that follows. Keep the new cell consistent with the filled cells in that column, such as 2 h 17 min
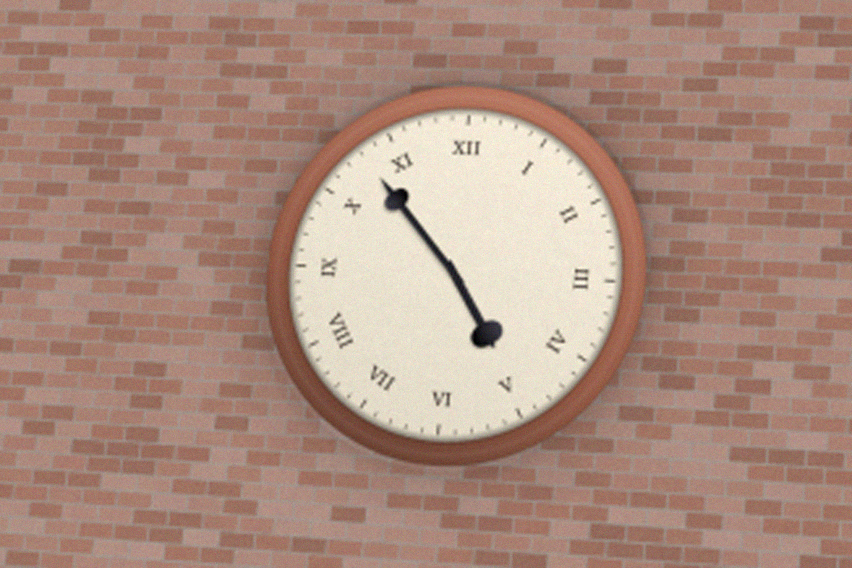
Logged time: 4 h 53 min
